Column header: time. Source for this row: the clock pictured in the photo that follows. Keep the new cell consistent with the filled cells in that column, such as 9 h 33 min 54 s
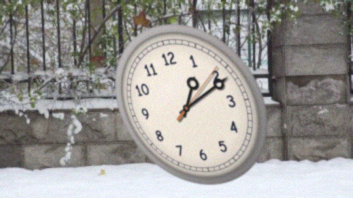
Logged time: 1 h 11 min 09 s
